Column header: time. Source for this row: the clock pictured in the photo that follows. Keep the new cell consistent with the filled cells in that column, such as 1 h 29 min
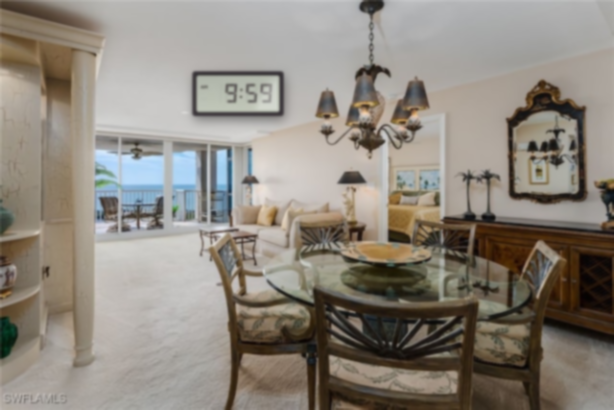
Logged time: 9 h 59 min
